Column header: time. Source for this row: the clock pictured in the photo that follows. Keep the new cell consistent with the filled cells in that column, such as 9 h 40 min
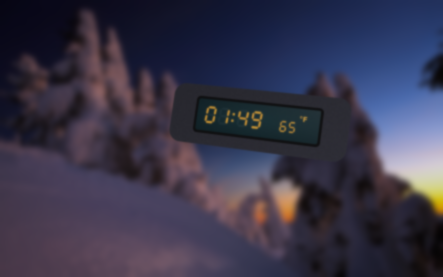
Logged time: 1 h 49 min
